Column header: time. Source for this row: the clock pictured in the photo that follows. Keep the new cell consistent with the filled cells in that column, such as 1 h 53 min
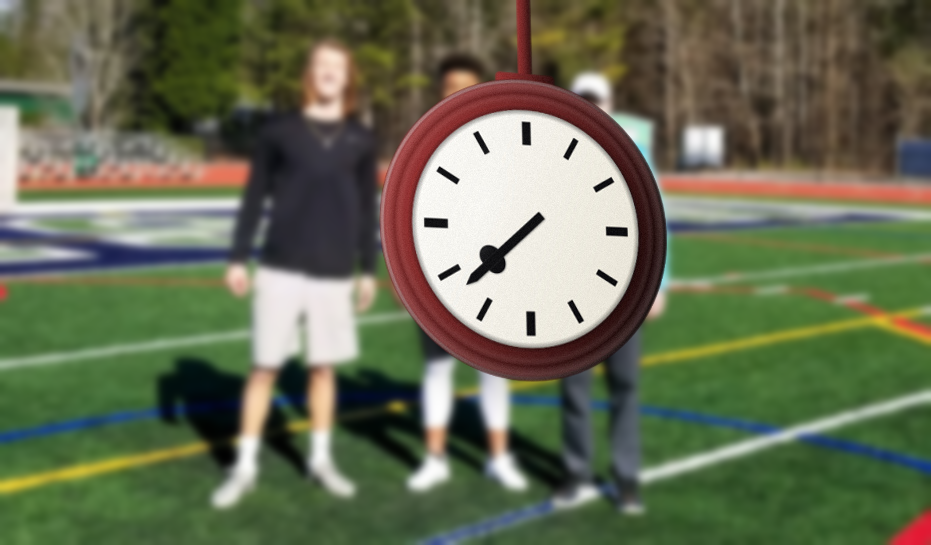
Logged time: 7 h 38 min
